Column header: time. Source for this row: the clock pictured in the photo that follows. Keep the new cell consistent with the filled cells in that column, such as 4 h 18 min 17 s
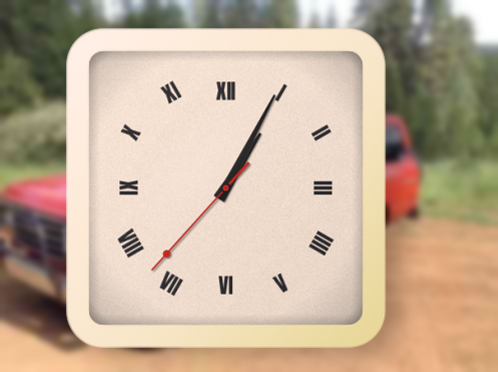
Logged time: 1 h 04 min 37 s
